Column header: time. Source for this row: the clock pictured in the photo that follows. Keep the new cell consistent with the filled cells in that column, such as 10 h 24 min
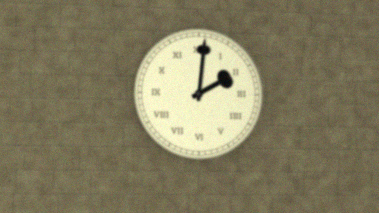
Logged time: 2 h 01 min
